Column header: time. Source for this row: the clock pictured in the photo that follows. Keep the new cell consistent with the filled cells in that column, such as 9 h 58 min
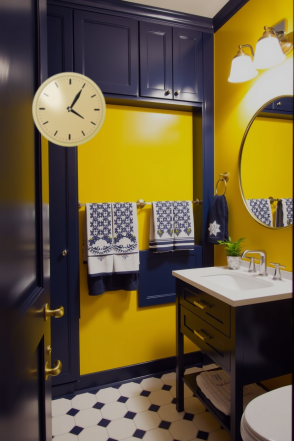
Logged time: 4 h 05 min
